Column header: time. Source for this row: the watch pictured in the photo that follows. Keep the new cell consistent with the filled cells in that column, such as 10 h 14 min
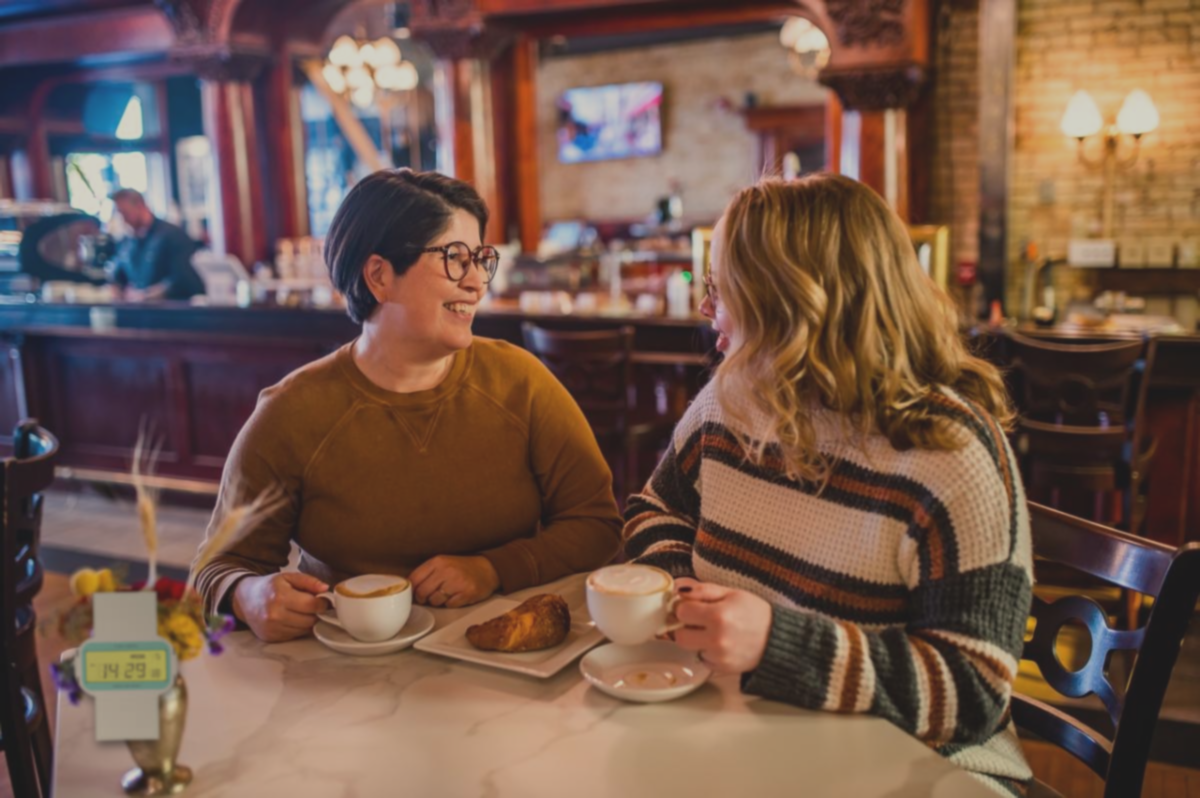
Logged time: 14 h 29 min
